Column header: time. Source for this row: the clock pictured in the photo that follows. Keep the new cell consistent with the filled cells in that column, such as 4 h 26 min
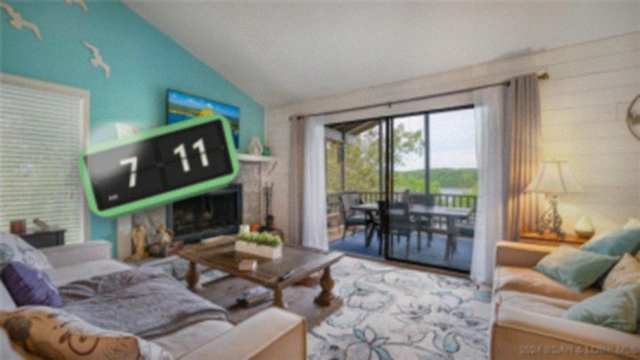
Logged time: 7 h 11 min
